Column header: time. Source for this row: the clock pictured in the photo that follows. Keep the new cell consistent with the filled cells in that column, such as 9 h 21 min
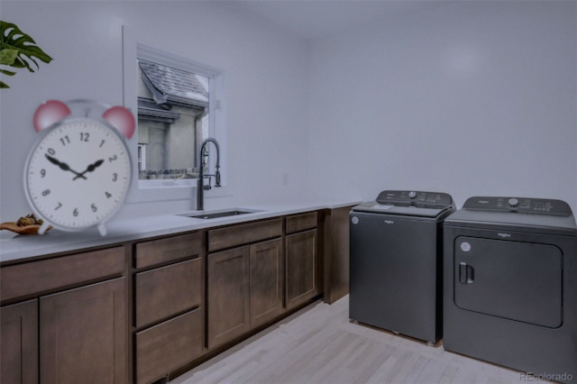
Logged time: 1 h 49 min
